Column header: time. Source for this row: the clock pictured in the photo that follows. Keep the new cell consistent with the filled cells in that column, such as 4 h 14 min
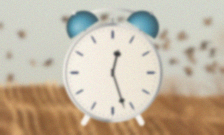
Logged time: 12 h 27 min
